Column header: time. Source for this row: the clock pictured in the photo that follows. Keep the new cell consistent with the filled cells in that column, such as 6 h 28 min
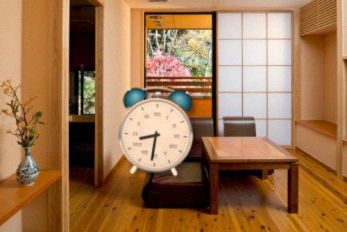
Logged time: 8 h 31 min
